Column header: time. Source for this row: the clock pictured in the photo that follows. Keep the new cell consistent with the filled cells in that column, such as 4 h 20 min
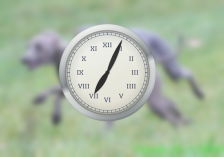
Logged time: 7 h 04 min
